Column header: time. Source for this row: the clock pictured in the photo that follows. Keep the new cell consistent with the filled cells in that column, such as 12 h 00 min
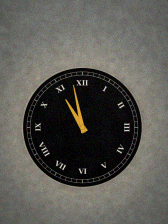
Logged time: 10 h 58 min
